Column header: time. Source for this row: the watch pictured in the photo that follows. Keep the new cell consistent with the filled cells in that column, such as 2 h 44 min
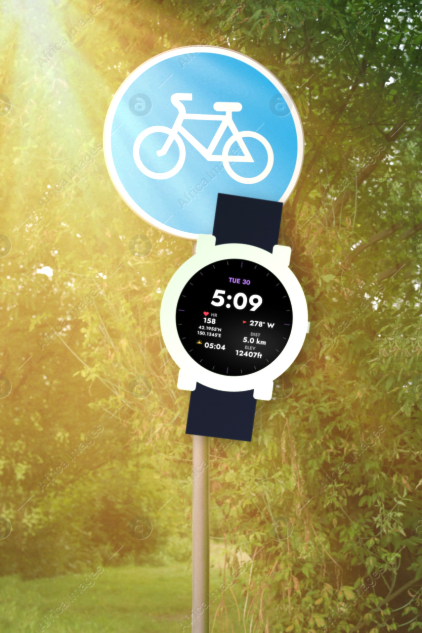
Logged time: 5 h 09 min
